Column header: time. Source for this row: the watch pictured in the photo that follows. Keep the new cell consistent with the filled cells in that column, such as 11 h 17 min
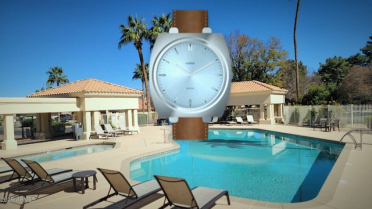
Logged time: 10 h 10 min
